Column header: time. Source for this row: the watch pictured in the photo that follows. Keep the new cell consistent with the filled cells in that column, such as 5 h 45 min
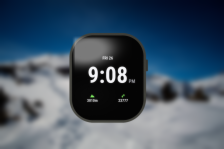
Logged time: 9 h 08 min
